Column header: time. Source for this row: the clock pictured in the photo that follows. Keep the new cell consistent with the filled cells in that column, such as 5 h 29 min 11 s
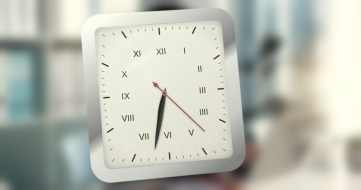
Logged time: 6 h 32 min 23 s
